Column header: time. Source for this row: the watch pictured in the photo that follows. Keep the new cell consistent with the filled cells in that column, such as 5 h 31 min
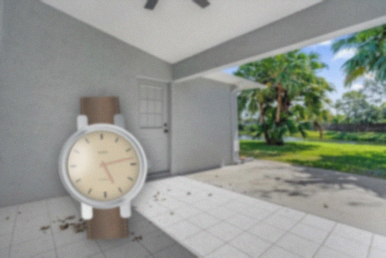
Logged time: 5 h 13 min
